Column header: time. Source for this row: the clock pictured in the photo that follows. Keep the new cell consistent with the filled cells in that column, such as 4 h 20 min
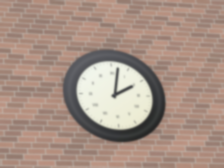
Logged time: 2 h 02 min
